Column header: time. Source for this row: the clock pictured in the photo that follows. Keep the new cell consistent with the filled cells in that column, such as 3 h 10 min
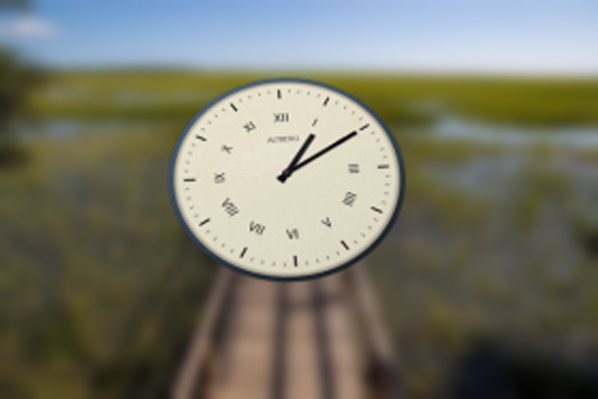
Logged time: 1 h 10 min
